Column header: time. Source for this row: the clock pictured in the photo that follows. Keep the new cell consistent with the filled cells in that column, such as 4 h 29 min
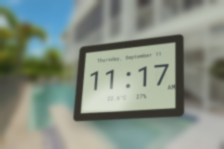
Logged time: 11 h 17 min
